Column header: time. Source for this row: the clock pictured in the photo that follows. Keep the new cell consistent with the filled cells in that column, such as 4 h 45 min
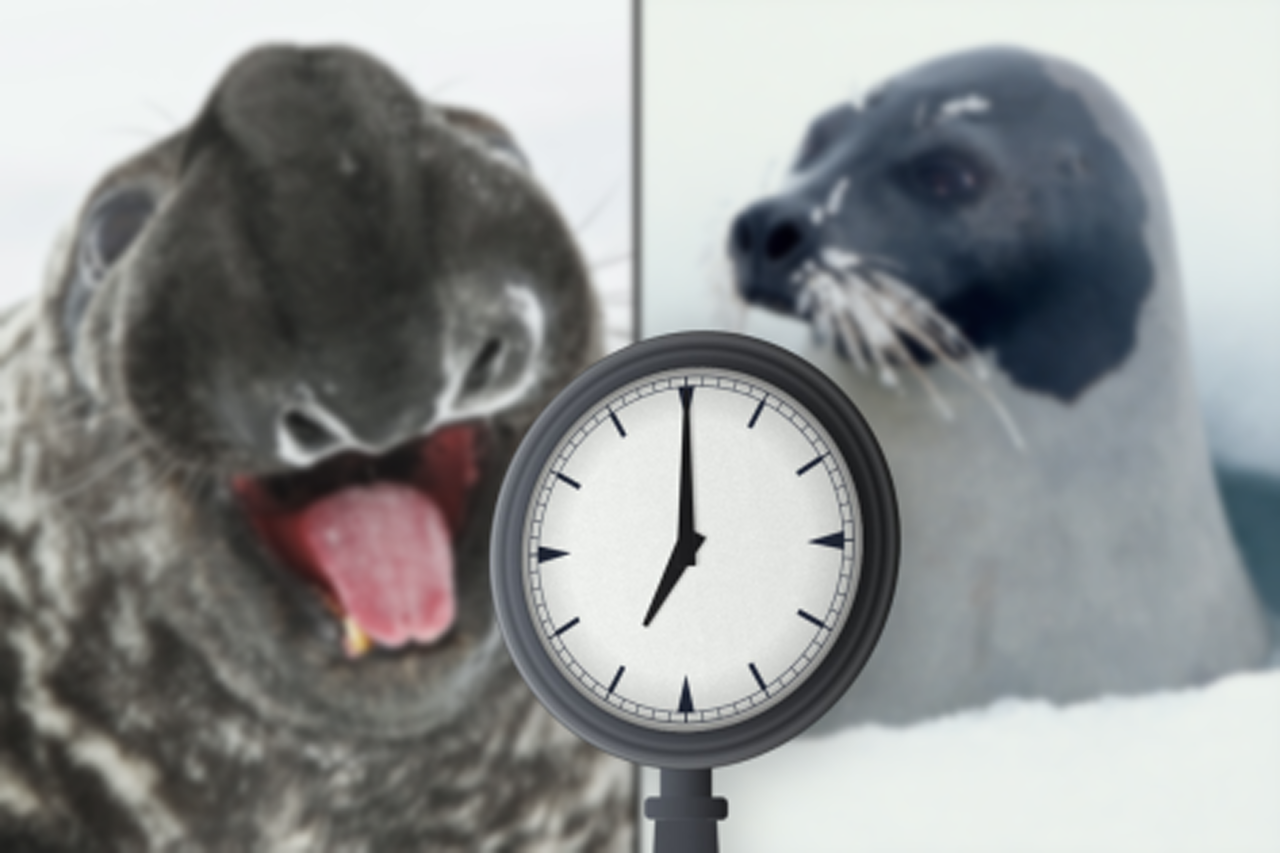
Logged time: 7 h 00 min
